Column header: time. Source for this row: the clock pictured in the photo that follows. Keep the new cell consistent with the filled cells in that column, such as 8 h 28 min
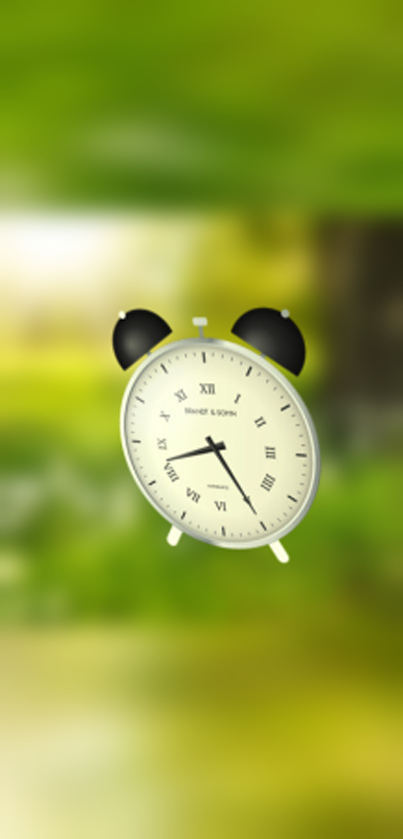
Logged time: 8 h 25 min
